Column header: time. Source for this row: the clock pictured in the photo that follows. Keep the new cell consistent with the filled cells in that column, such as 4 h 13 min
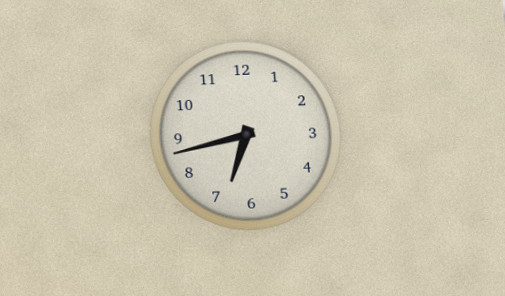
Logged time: 6 h 43 min
